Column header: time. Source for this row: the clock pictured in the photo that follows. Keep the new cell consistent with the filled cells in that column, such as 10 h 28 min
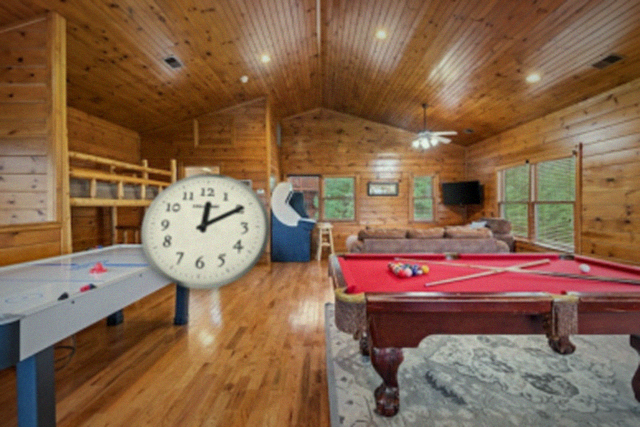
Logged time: 12 h 10 min
